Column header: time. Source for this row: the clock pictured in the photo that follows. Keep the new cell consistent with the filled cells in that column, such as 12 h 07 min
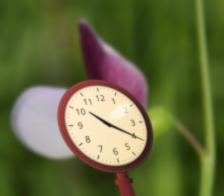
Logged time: 10 h 20 min
